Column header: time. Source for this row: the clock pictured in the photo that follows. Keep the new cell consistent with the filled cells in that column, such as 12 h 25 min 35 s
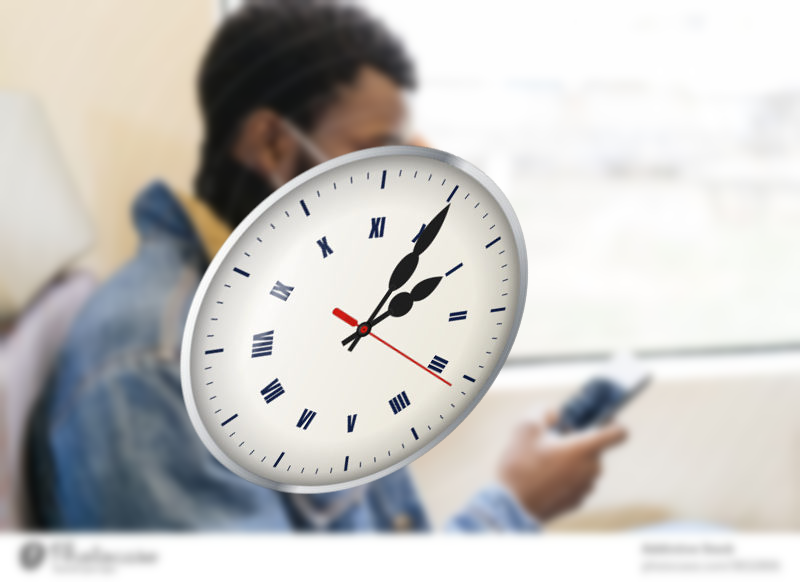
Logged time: 1 h 00 min 16 s
